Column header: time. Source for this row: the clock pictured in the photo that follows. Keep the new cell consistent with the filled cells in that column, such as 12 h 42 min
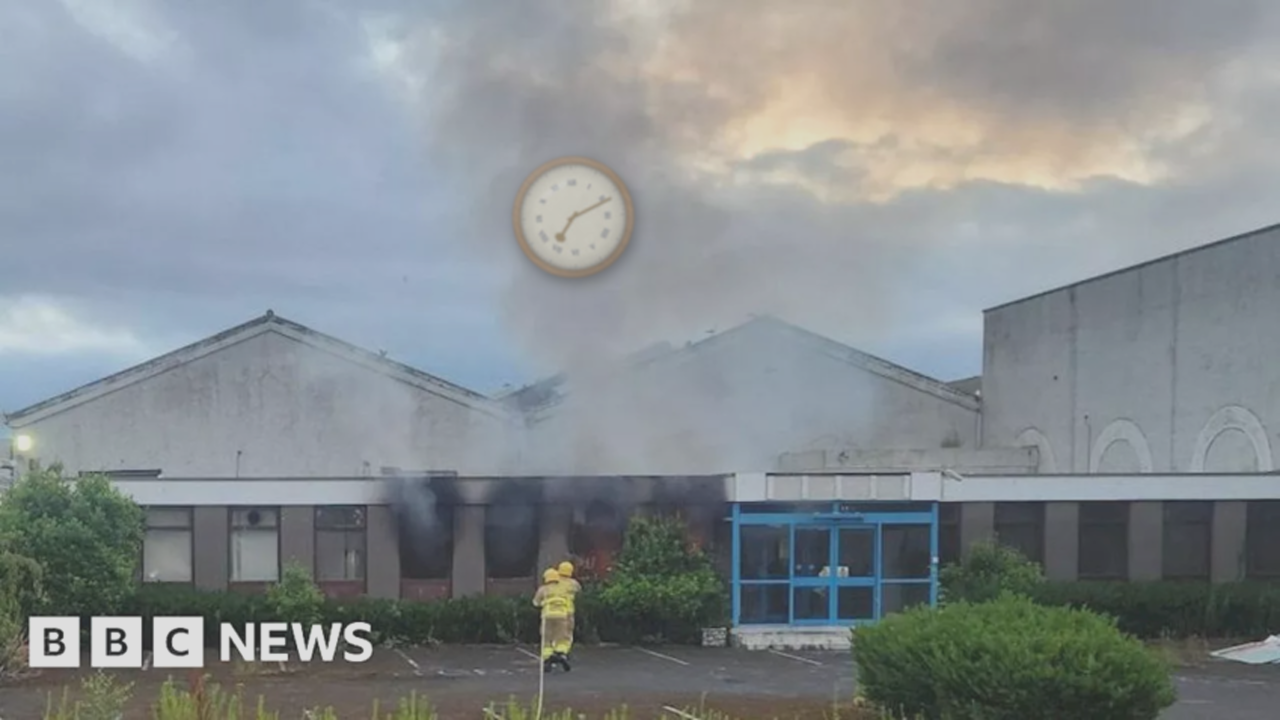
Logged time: 7 h 11 min
